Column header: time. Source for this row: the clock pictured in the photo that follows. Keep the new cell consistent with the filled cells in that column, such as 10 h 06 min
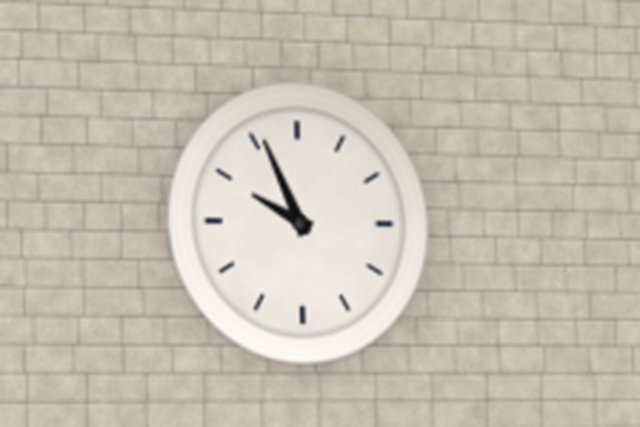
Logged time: 9 h 56 min
